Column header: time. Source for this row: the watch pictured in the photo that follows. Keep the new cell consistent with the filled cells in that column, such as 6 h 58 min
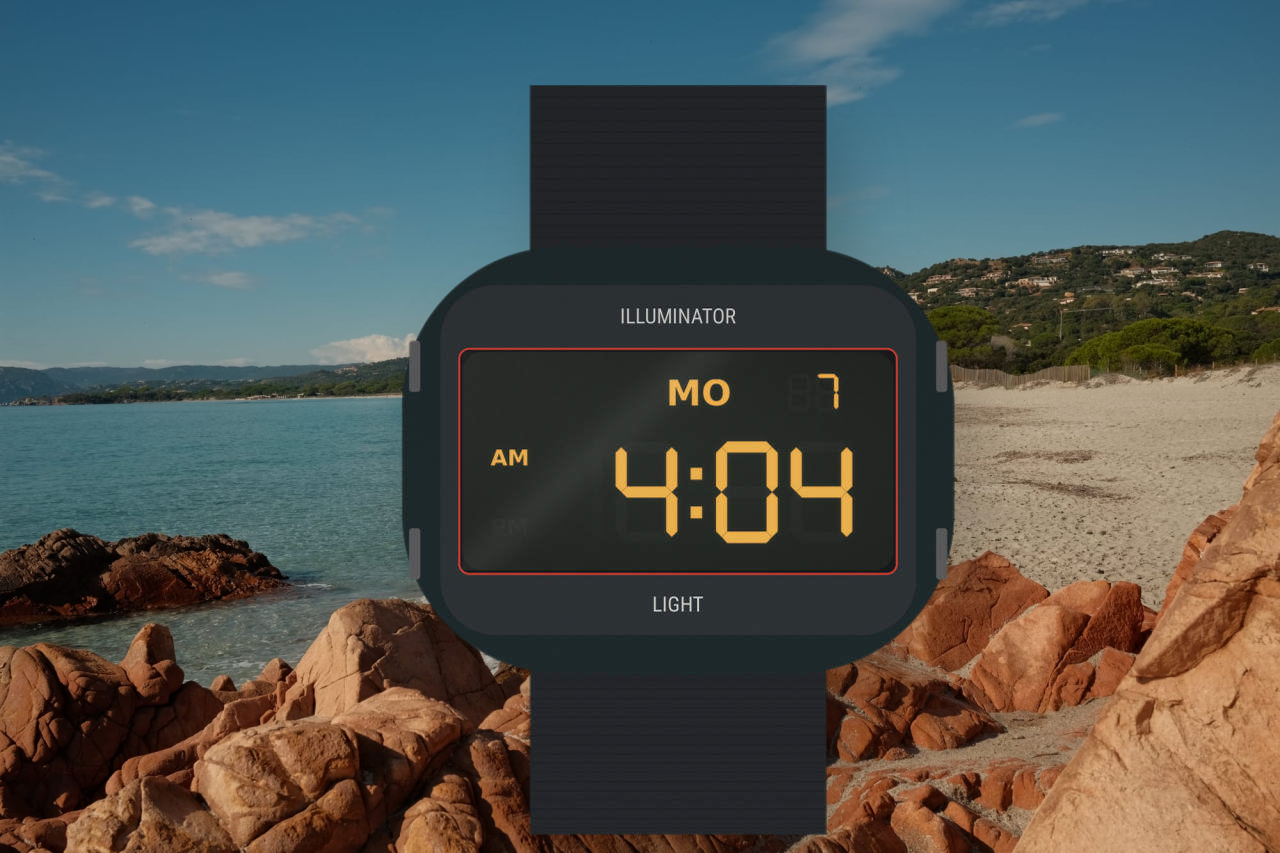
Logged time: 4 h 04 min
